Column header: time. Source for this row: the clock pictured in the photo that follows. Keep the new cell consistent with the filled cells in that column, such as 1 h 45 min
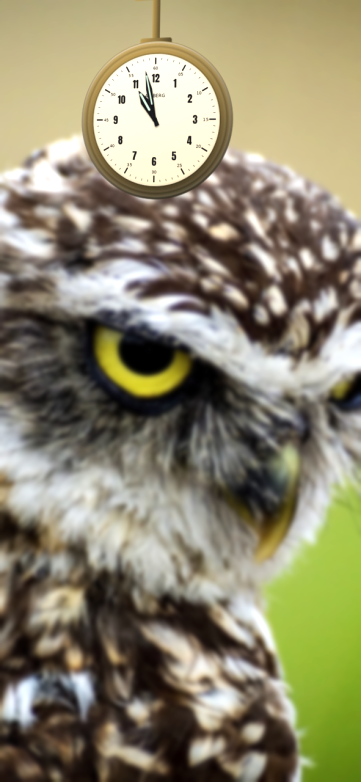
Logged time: 10 h 58 min
